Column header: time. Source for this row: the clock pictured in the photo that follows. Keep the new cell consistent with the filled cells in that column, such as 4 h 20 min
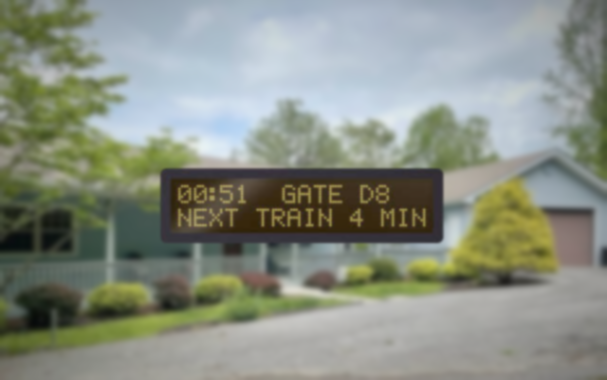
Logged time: 0 h 51 min
